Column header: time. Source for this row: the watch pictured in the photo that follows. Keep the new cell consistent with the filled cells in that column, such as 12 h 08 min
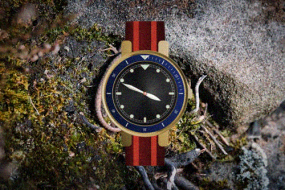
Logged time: 3 h 49 min
